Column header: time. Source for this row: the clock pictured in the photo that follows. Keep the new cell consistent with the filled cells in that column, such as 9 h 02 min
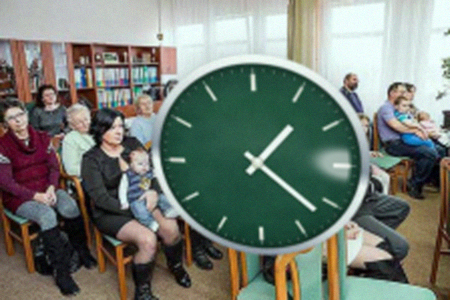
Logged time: 1 h 22 min
